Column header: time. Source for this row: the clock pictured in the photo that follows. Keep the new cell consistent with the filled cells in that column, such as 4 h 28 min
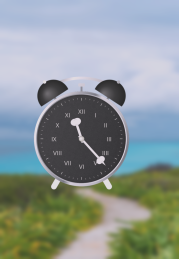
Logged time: 11 h 23 min
